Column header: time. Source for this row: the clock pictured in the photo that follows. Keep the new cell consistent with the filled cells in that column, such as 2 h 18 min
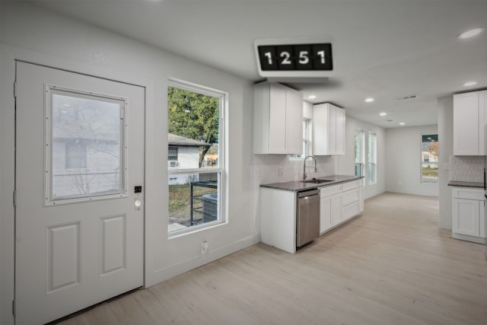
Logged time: 12 h 51 min
